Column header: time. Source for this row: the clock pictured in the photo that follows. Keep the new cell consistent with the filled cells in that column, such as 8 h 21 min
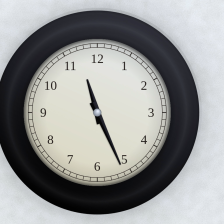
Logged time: 11 h 26 min
